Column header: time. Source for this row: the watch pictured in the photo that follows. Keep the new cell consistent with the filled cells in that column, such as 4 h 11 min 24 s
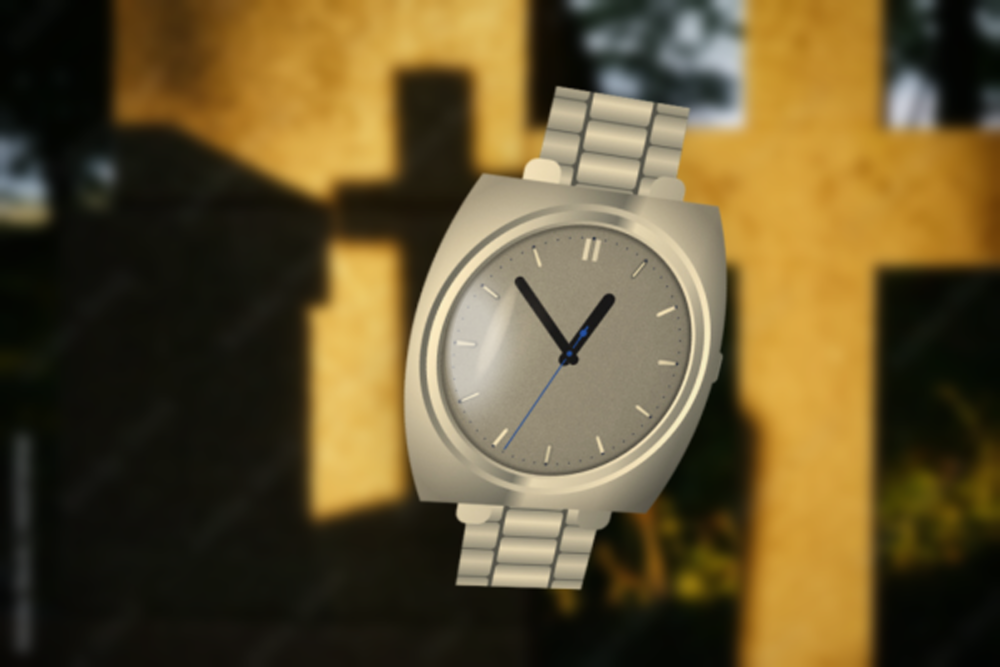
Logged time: 12 h 52 min 34 s
